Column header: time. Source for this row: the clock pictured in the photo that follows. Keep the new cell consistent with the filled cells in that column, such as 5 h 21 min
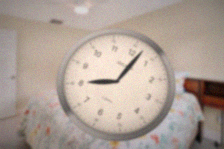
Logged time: 8 h 02 min
